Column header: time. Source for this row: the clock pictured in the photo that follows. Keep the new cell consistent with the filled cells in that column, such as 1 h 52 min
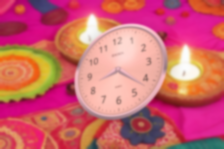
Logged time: 8 h 22 min
